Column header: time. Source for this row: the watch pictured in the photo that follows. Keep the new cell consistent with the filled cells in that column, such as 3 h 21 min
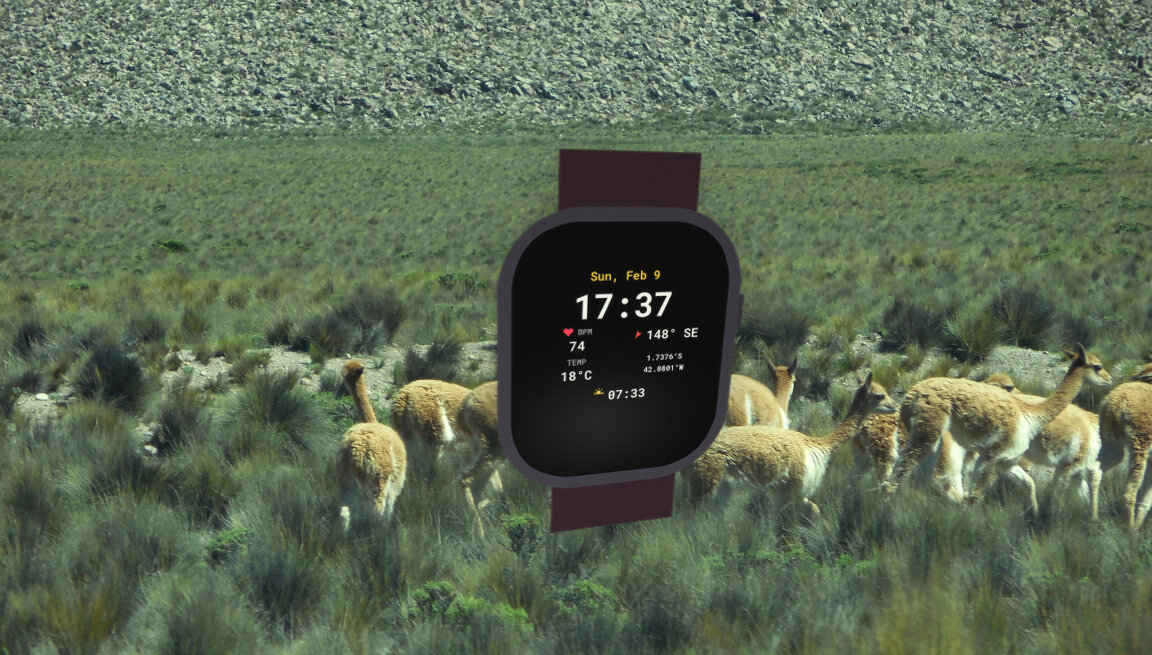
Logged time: 17 h 37 min
